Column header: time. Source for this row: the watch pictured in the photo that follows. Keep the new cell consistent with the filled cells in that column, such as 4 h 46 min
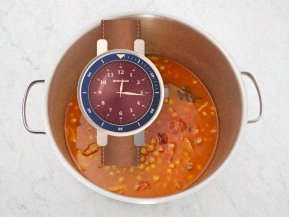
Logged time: 12 h 16 min
